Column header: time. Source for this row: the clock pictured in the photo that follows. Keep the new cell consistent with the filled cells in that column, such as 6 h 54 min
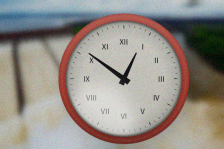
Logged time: 12 h 51 min
